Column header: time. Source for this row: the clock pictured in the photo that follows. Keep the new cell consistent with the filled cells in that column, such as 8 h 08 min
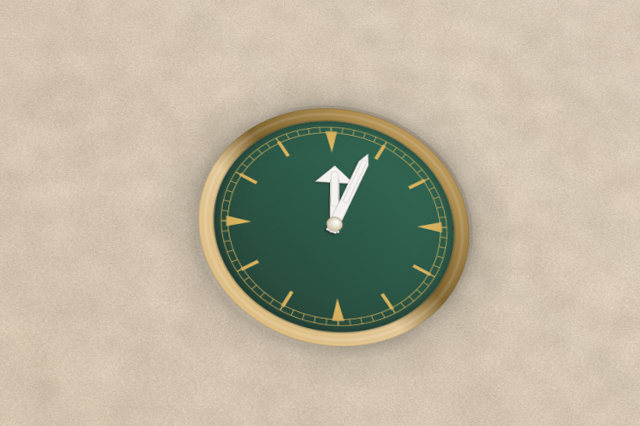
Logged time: 12 h 04 min
